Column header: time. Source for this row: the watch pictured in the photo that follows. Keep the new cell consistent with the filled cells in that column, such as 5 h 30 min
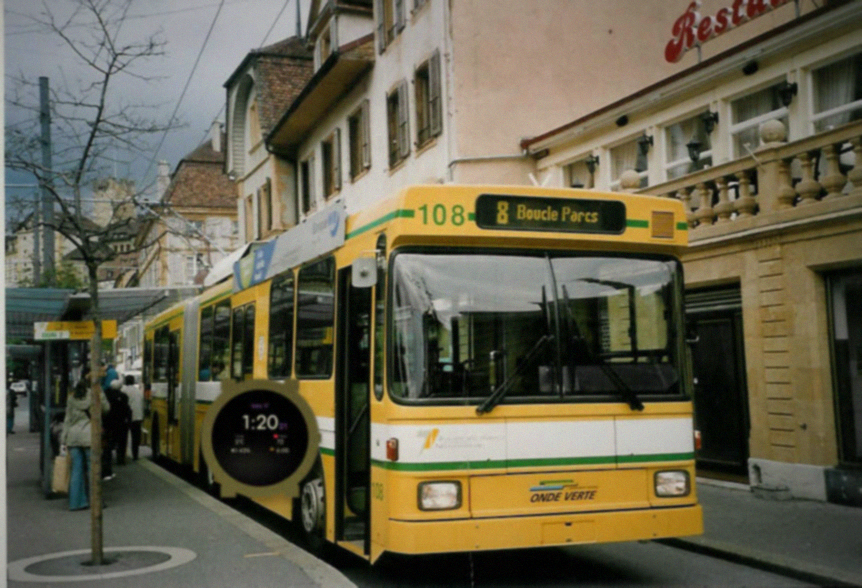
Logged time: 1 h 20 min
